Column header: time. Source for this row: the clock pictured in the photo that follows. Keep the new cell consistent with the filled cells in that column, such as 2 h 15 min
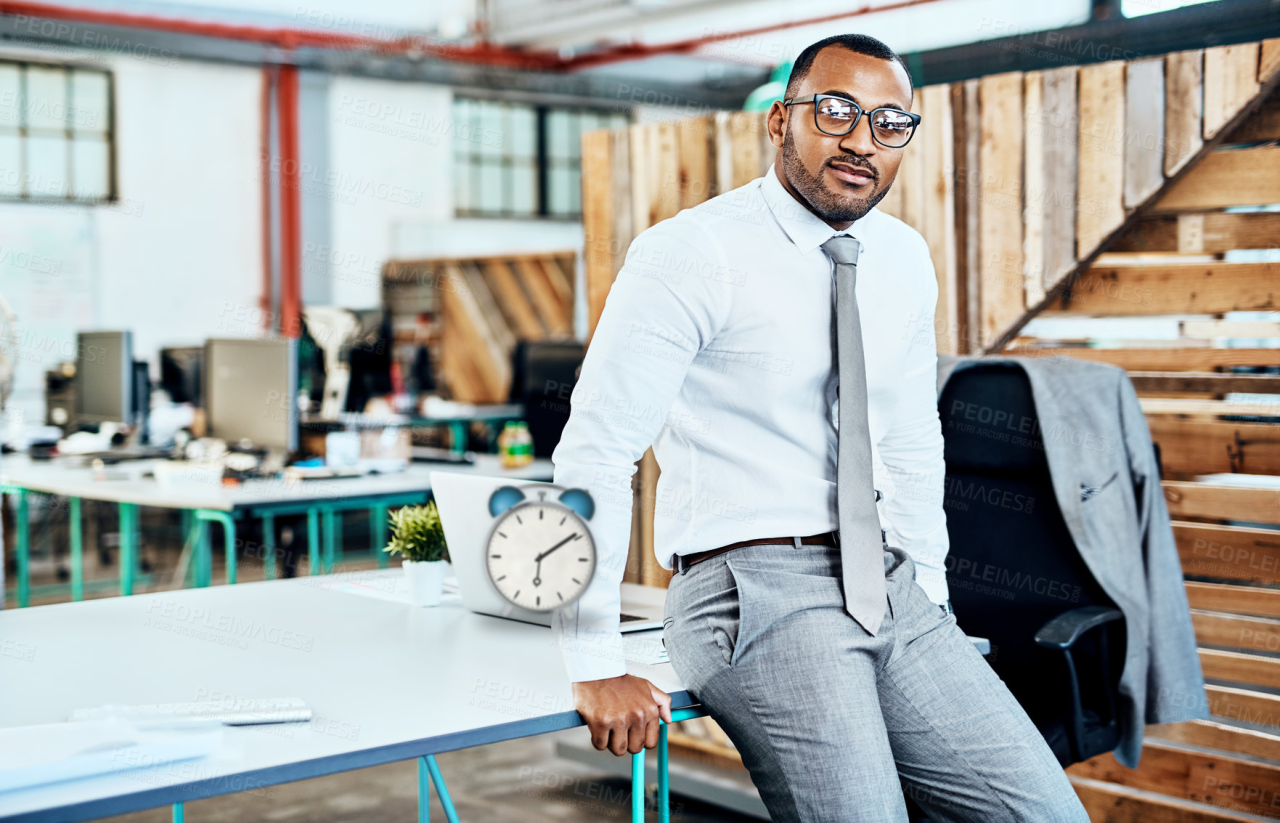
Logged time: 6 h 09 min
